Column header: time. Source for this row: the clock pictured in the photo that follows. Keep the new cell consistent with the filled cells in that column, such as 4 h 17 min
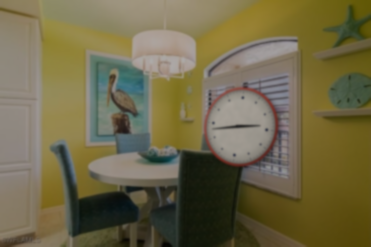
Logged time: 2 h 43 min
